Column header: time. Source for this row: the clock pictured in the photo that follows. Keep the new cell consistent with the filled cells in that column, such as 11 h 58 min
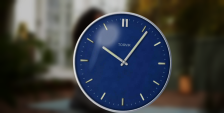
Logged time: 10 h 06 min
